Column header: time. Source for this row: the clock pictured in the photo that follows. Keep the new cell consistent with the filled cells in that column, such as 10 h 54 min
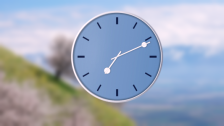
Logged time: 7 h 11 min
